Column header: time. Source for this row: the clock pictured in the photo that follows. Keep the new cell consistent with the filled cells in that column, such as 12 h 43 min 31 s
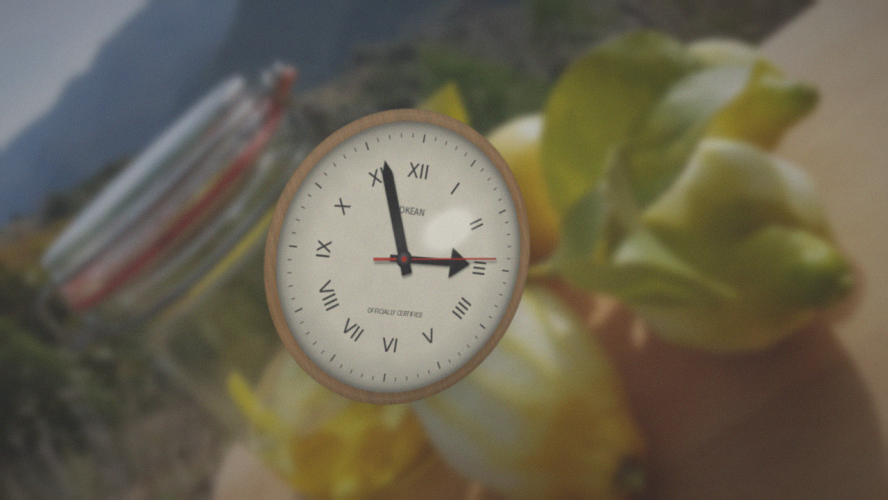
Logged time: 2 h 56 min 14 s
